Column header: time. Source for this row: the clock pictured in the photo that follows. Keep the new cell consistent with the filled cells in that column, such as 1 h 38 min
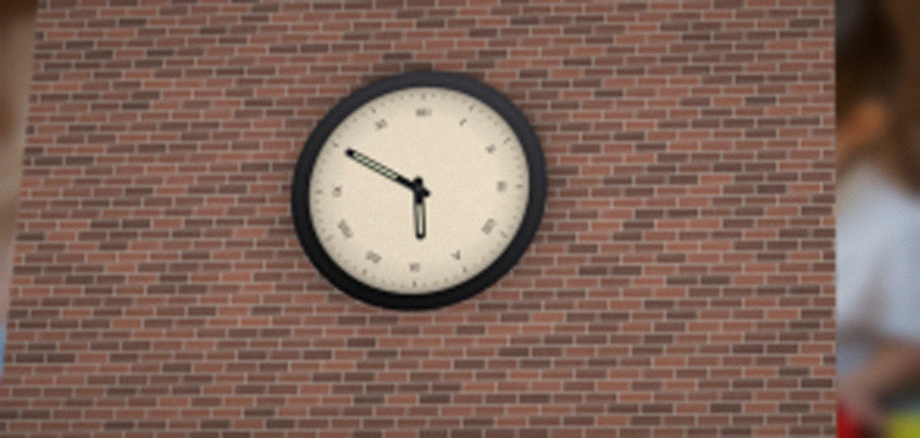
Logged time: 5 h 50 min
